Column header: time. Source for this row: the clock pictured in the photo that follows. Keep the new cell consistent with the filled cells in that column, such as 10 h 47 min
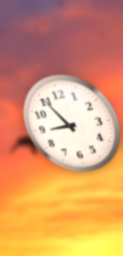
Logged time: 8 h 55 min
